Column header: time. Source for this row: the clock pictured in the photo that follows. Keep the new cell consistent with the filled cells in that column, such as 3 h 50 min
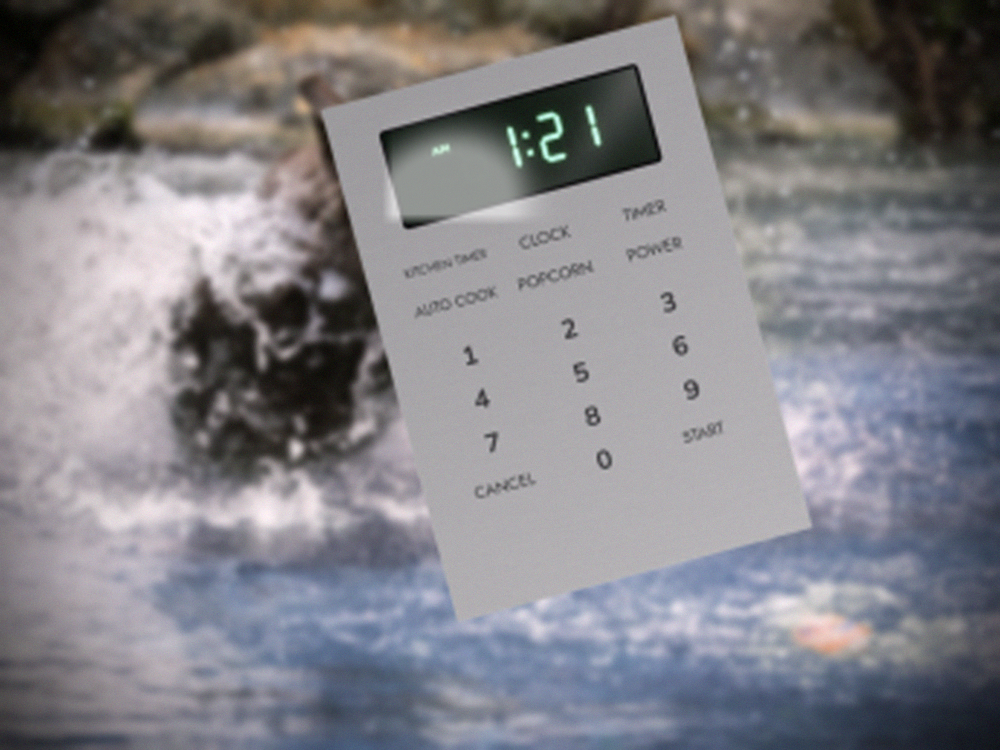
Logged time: 1 h 21 min
